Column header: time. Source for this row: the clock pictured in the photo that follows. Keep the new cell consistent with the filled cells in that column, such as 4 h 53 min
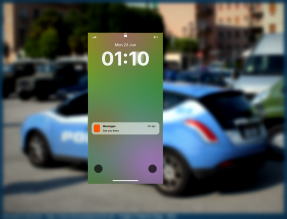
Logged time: 1 h 10 min
